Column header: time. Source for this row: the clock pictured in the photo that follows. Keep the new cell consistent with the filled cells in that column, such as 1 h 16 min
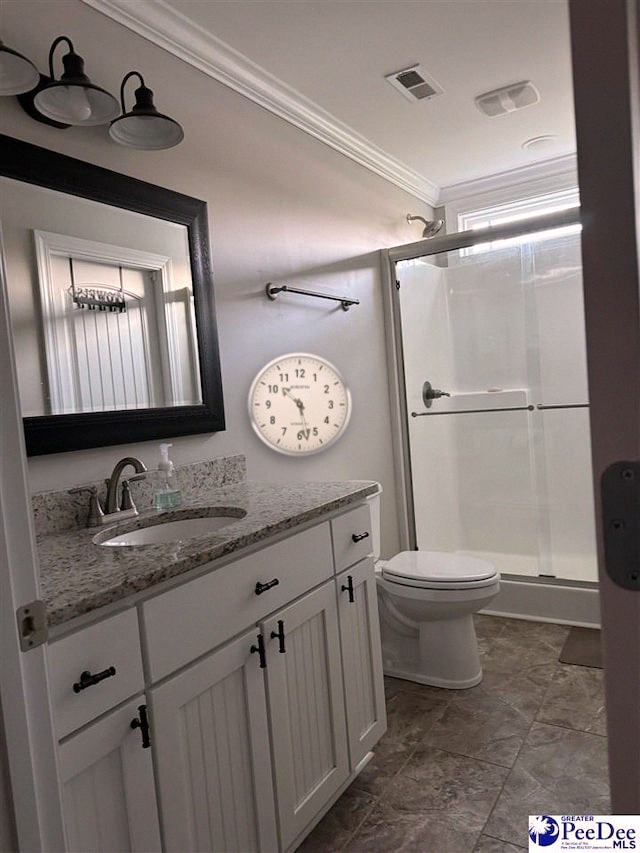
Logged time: 10 h 28 min
